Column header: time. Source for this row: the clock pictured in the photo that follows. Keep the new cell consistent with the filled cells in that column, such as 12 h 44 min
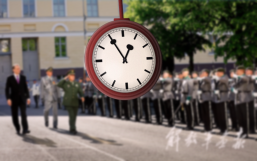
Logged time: 12 h 55 min
